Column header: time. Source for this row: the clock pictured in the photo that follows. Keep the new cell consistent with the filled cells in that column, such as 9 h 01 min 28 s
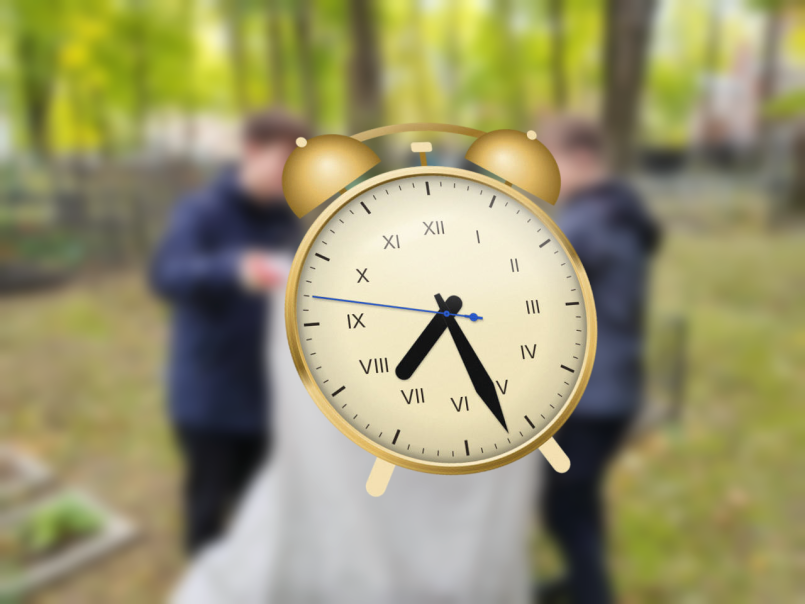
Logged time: 7 h 26 min 47 s
